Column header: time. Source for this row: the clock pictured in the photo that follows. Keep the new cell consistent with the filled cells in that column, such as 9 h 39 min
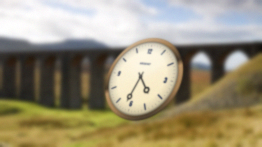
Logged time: 4 h 32 min
